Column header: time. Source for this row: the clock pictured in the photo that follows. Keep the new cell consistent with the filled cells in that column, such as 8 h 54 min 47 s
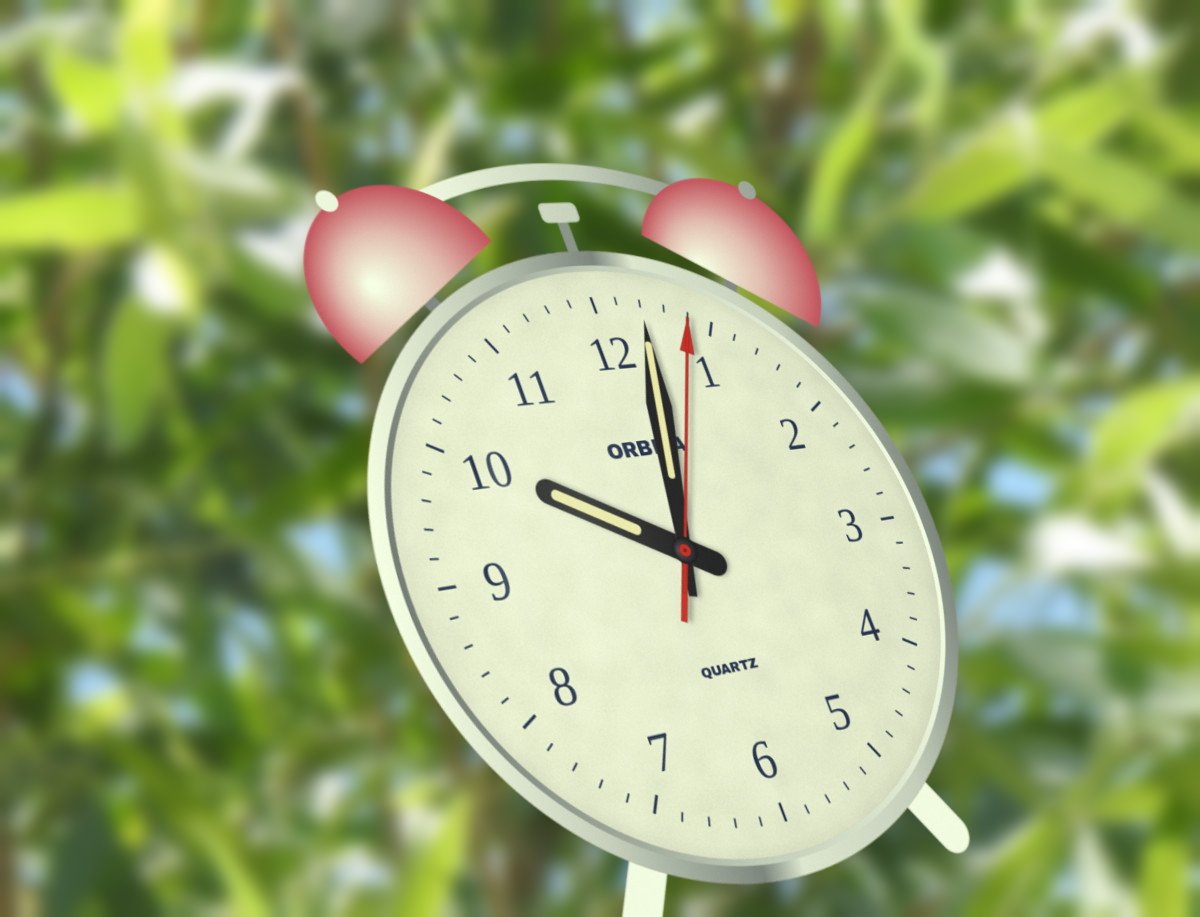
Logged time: 10 h 02 min 04 s
